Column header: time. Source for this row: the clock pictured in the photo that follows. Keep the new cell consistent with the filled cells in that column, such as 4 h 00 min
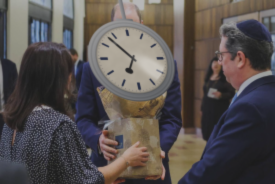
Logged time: 6 h 53 min
